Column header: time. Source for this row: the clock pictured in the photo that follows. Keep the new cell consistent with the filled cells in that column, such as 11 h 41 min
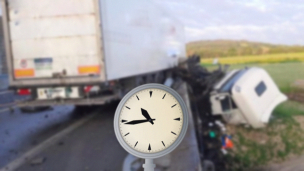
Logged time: 10 h 44 min
